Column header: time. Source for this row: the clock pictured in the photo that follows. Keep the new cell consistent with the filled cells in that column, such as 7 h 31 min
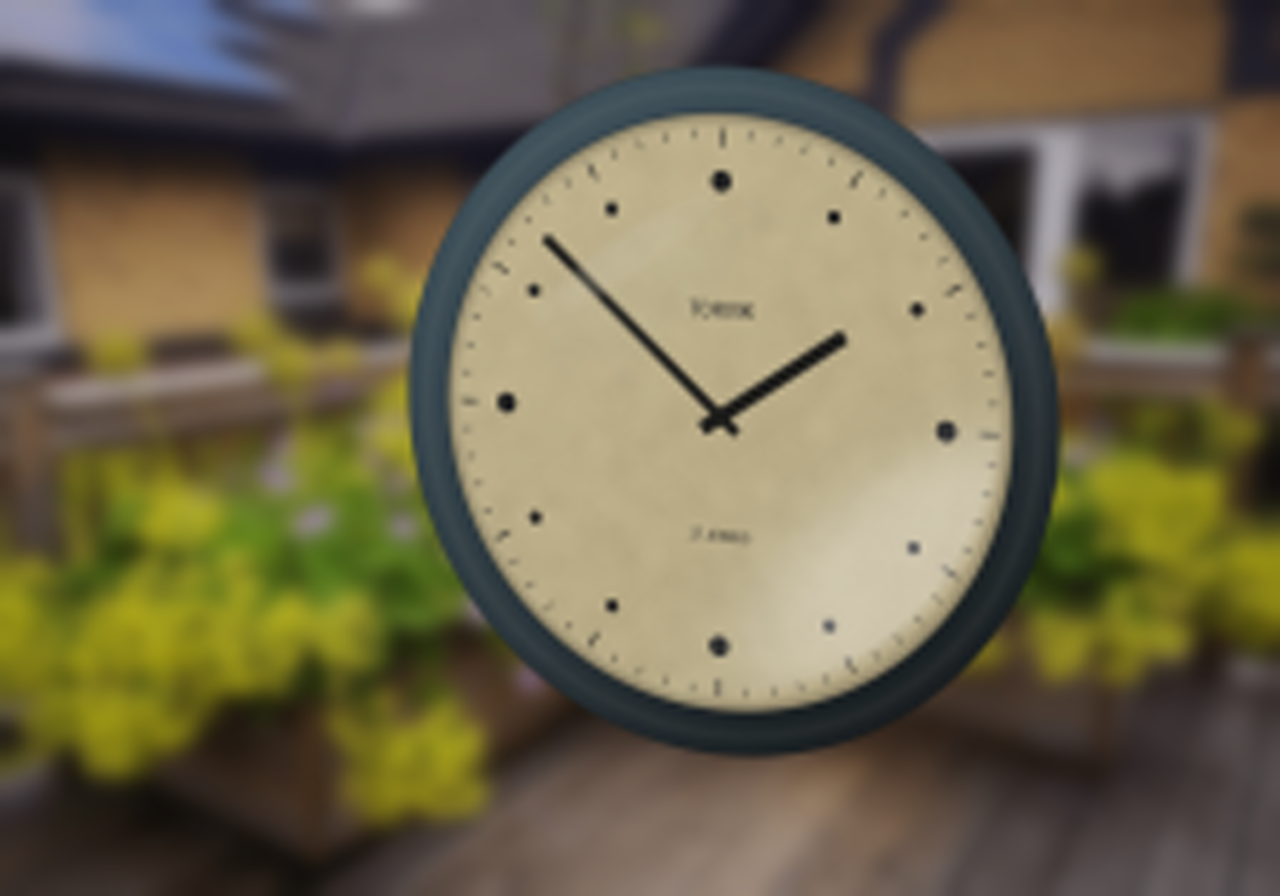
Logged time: 1 h 52 min
